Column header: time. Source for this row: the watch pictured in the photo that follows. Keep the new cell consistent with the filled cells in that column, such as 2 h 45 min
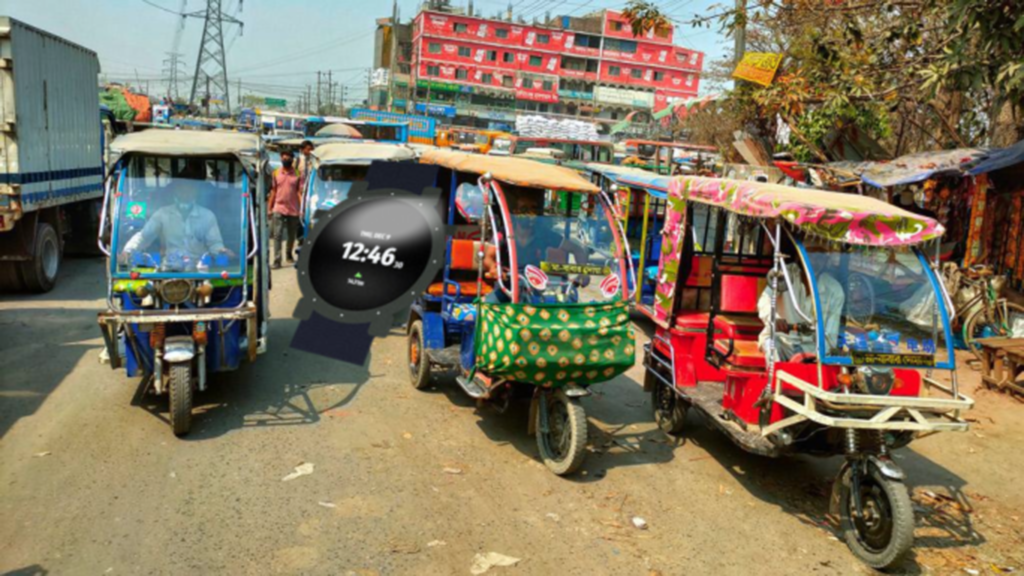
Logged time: 12 h 46 min
